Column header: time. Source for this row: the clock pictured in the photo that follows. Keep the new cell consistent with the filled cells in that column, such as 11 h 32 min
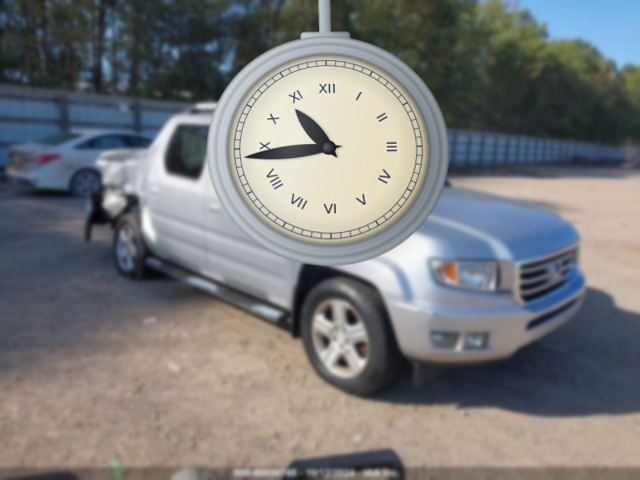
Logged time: 10 h 44 min
